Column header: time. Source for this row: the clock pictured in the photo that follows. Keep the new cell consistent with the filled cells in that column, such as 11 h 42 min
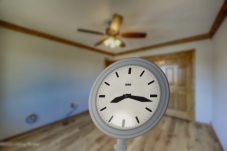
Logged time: 8 h 17 min
